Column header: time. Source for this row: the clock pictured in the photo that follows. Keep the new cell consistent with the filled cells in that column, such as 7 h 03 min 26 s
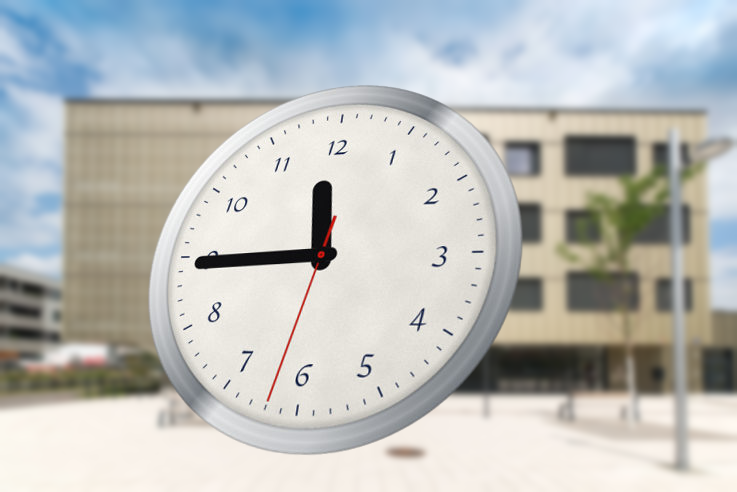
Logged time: 11 h 44 min 32 s
